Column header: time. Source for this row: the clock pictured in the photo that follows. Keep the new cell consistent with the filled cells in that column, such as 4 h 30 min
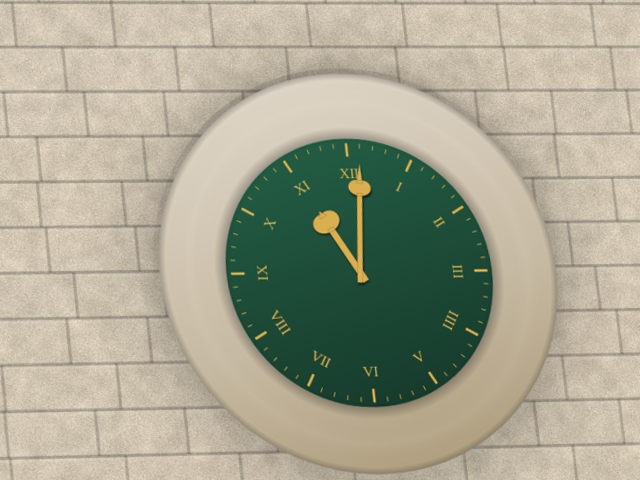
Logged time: 11 h 01 min
